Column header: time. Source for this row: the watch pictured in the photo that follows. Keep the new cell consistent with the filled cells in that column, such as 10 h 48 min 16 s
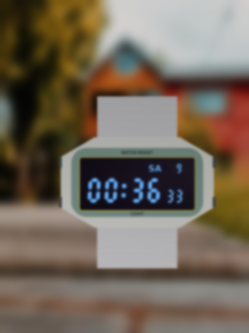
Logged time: 0 h 36 min 33 s
